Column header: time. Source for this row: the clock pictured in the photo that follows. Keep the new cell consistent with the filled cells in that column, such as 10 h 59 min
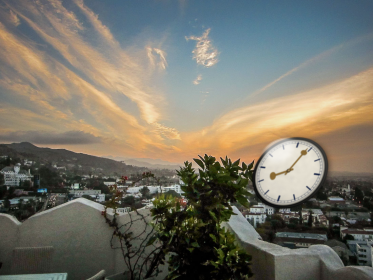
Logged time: 8 h 04 min
